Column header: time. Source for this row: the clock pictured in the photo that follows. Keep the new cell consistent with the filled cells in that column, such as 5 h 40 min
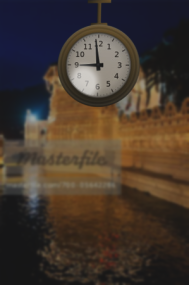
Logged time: 8 h 59 min
